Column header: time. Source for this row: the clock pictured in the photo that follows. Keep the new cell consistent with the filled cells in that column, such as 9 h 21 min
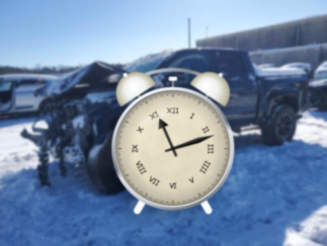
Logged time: 11 h 12 min
